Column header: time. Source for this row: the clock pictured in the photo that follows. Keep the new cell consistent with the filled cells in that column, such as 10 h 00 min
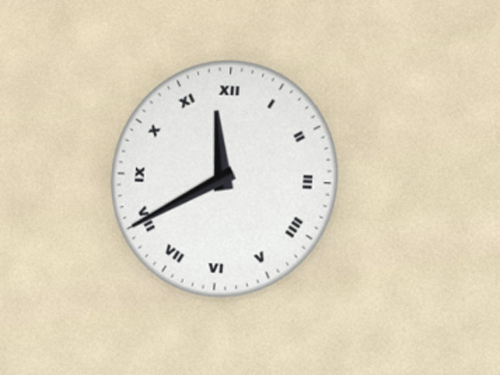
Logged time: 11 h 40 min
